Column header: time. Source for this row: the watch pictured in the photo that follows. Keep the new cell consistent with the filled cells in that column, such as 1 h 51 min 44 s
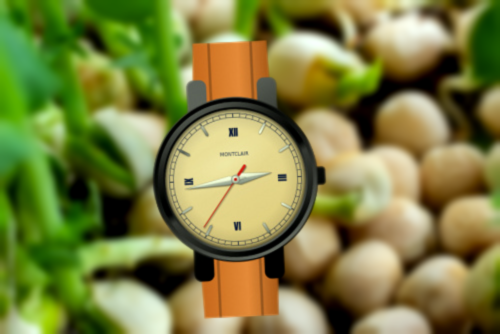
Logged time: 2 h 43 min 36 s
